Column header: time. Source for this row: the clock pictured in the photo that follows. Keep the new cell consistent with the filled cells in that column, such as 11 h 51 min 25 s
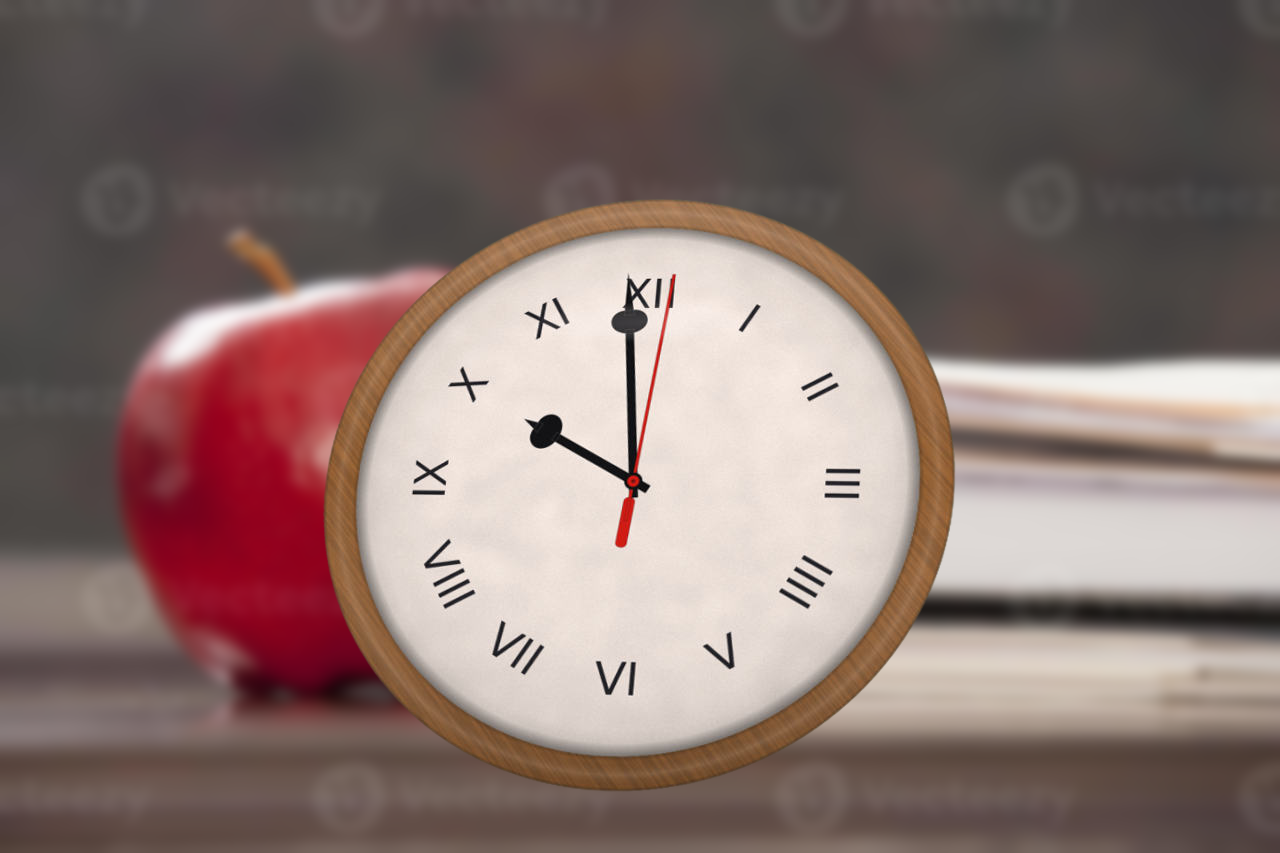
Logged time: 9 h 59 min 01 s
